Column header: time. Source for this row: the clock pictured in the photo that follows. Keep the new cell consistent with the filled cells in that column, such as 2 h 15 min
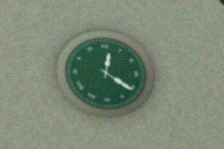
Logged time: 12 h 21 min
